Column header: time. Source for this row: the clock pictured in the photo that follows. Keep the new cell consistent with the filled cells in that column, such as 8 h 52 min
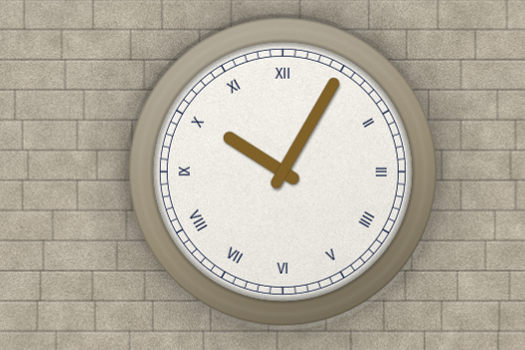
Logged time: 10 h 05 min
